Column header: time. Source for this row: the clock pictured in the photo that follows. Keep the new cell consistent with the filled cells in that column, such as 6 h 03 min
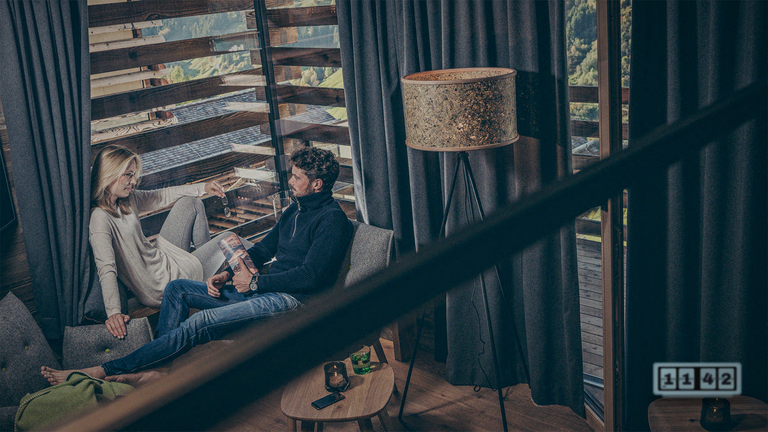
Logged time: 11 h 42 min
